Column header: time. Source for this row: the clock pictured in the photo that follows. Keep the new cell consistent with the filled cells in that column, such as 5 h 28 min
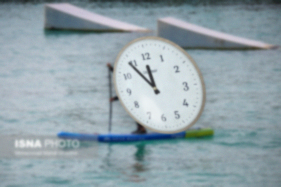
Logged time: 11 h 54 min
